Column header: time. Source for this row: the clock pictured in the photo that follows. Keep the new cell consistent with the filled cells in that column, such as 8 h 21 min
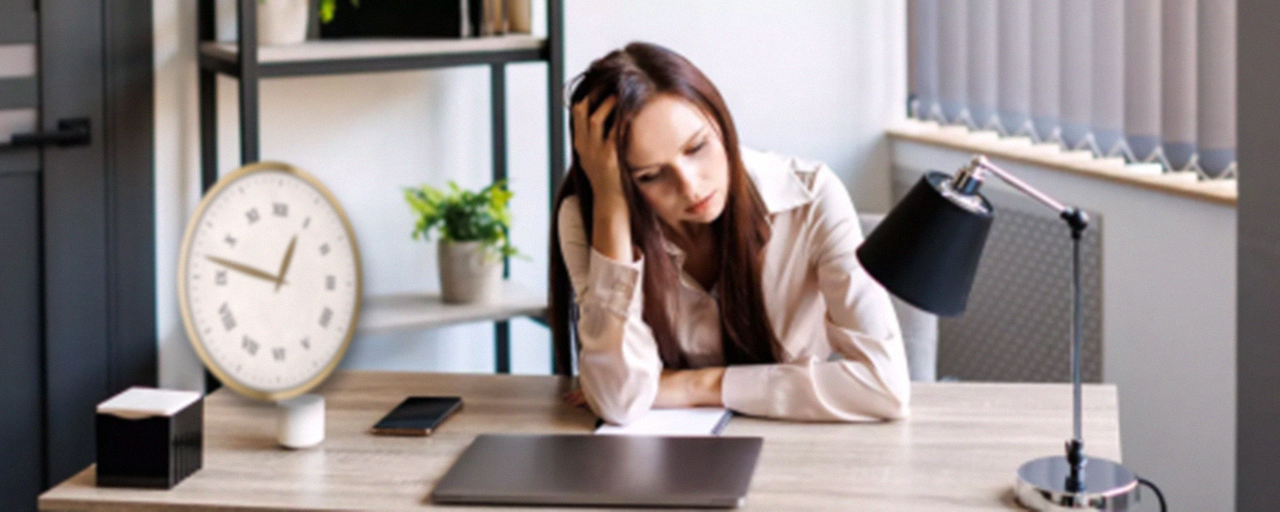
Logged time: 12 h 47 min
